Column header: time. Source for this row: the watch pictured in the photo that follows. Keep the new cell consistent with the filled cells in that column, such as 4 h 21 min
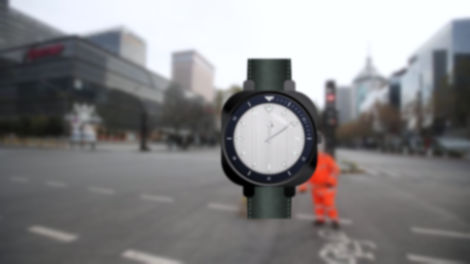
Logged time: 12 h 09 min
